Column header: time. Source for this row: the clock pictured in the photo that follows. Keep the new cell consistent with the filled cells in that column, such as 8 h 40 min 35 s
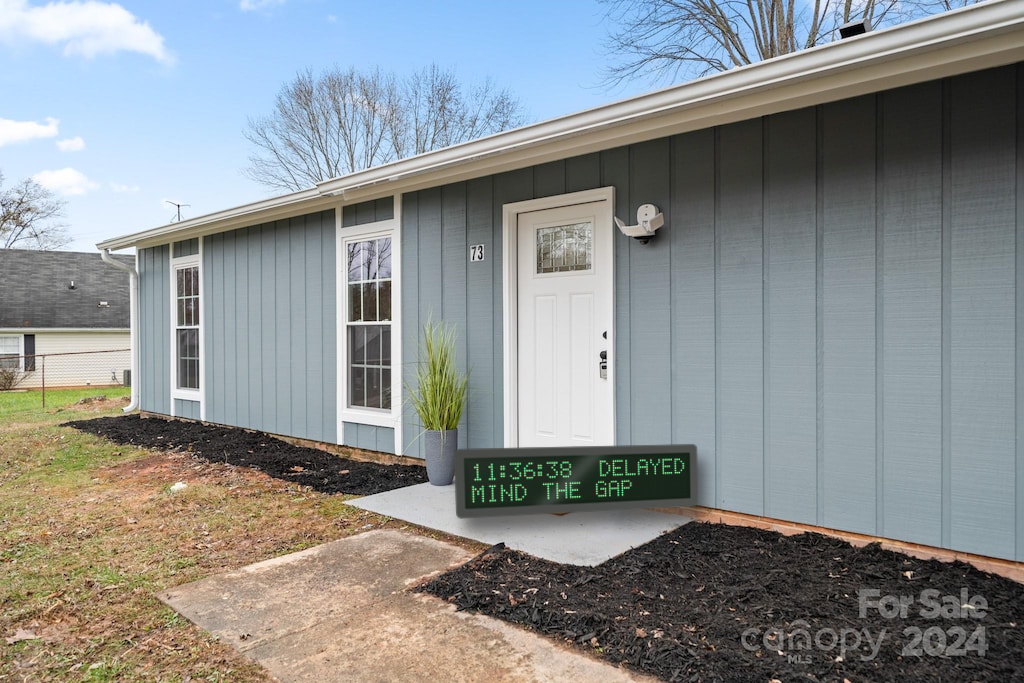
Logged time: 11 h 36 min 38 s
